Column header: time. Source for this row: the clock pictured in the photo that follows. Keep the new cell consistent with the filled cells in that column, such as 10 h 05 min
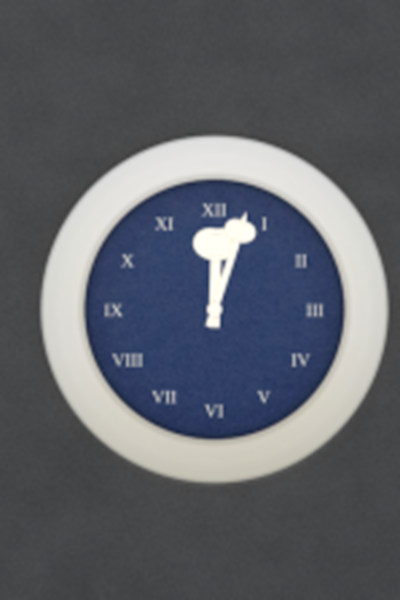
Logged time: 12 h 03 min
